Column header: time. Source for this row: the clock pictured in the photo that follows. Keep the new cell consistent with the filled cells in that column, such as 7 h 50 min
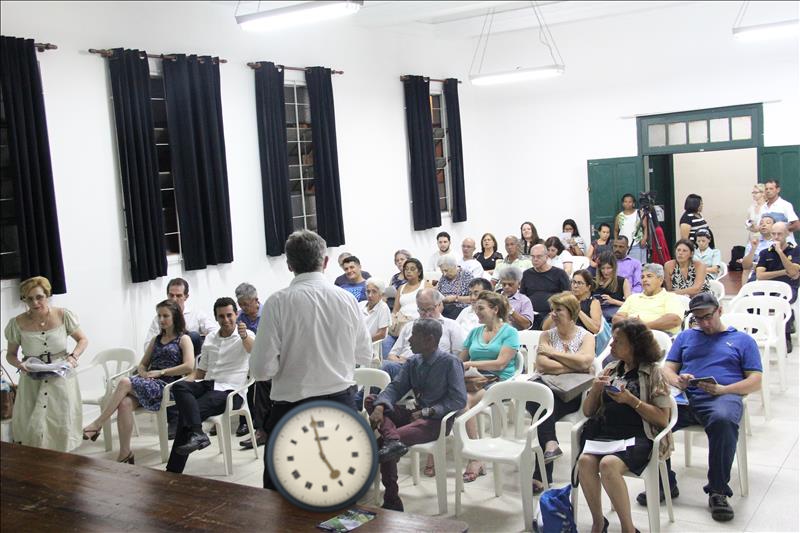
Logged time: 4 h 58 min
